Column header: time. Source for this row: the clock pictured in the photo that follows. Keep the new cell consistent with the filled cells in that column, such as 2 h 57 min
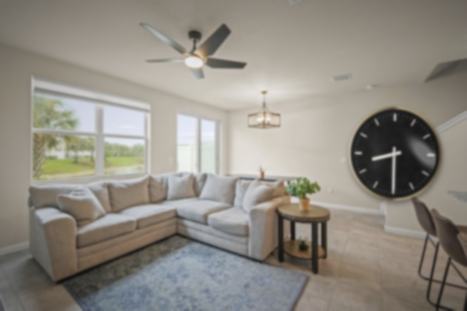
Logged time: 8 h 30 min
